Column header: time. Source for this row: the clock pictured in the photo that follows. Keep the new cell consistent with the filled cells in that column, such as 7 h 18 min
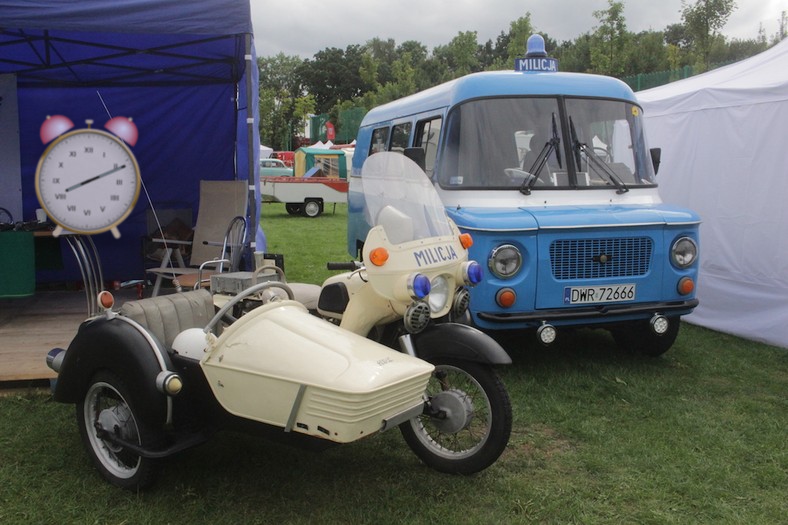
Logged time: 8 h 11 min
